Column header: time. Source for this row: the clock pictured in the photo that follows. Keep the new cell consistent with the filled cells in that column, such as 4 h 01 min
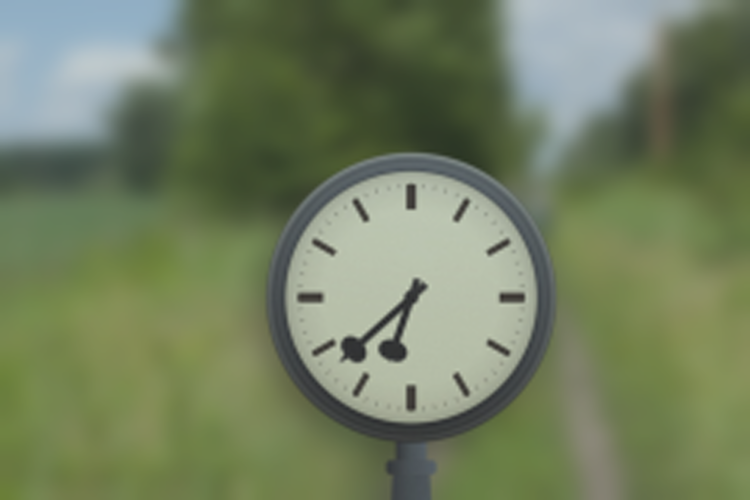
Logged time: 6 h 38 min
